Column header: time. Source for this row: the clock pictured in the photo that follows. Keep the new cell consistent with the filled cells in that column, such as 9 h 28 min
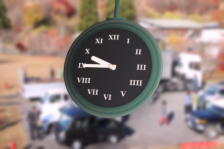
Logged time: 9 h 45 min
